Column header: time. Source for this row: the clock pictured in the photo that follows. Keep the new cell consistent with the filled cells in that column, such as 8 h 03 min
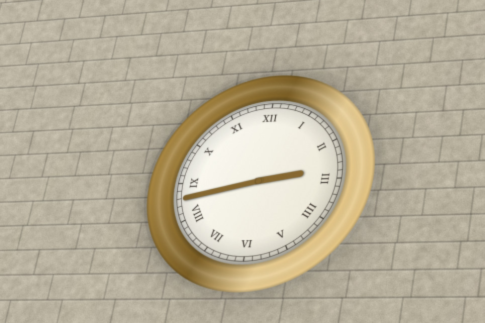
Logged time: 2 h 43 min
